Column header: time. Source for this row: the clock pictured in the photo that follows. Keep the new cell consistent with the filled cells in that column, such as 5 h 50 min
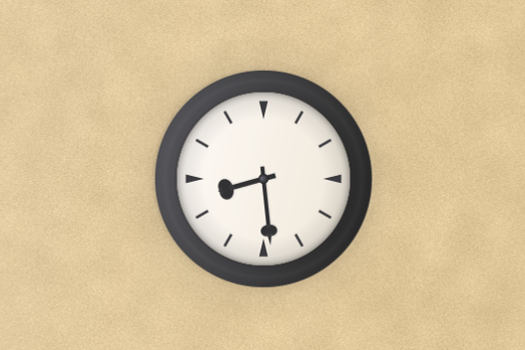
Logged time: 8 h 29 min
